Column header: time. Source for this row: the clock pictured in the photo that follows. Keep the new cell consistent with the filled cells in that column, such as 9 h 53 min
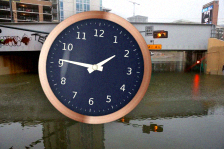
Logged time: 1 h 46 min
